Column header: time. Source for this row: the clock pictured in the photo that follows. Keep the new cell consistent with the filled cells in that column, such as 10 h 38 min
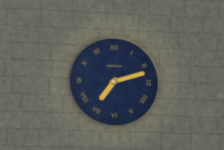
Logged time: 7 h 12 min
